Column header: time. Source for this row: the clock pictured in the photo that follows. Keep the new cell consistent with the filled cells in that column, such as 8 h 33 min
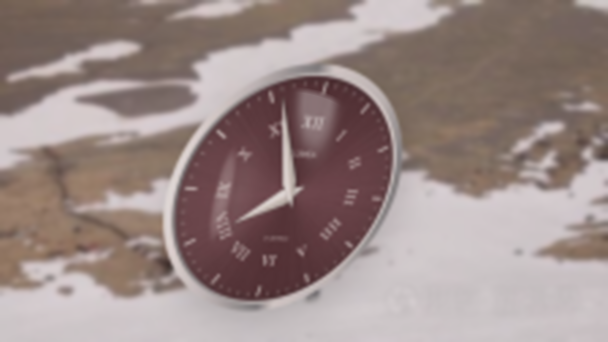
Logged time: 7 h 56 min
